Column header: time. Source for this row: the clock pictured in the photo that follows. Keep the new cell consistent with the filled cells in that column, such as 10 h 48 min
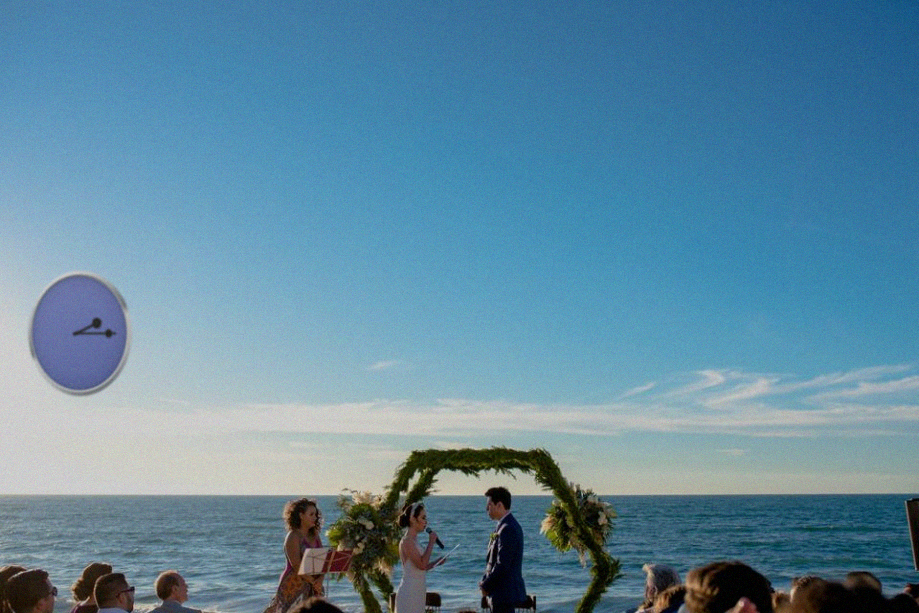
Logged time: 2 h 15 min
